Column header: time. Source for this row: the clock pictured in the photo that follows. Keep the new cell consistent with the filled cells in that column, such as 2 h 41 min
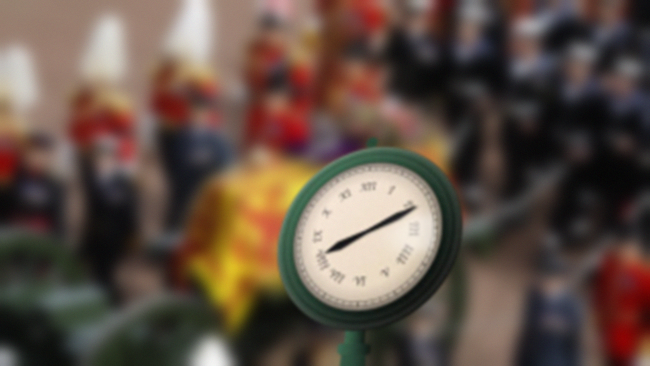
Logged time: 8 h 11 min
